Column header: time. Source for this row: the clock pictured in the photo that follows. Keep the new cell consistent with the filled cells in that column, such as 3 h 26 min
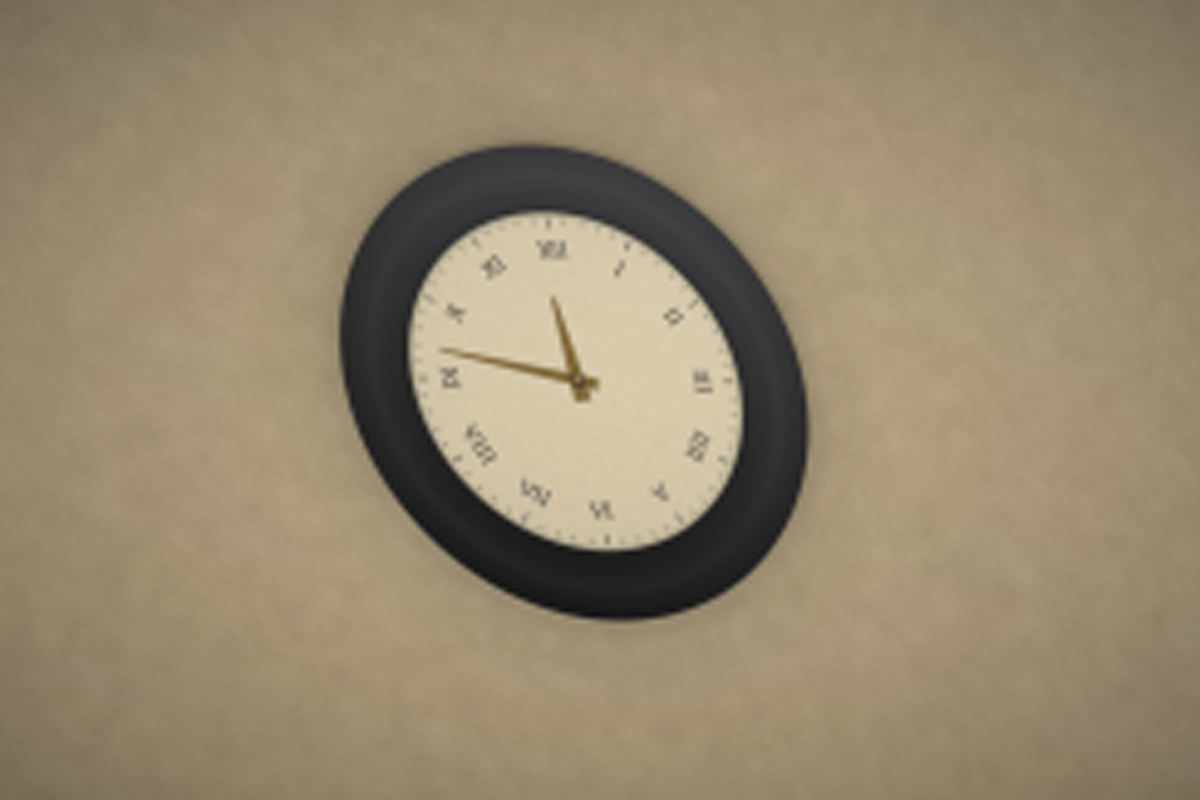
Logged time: 11 h 47 min
